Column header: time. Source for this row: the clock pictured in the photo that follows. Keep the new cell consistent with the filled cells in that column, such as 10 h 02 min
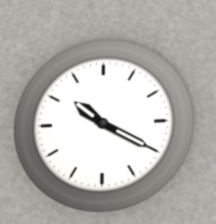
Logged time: 10 h 20 min
